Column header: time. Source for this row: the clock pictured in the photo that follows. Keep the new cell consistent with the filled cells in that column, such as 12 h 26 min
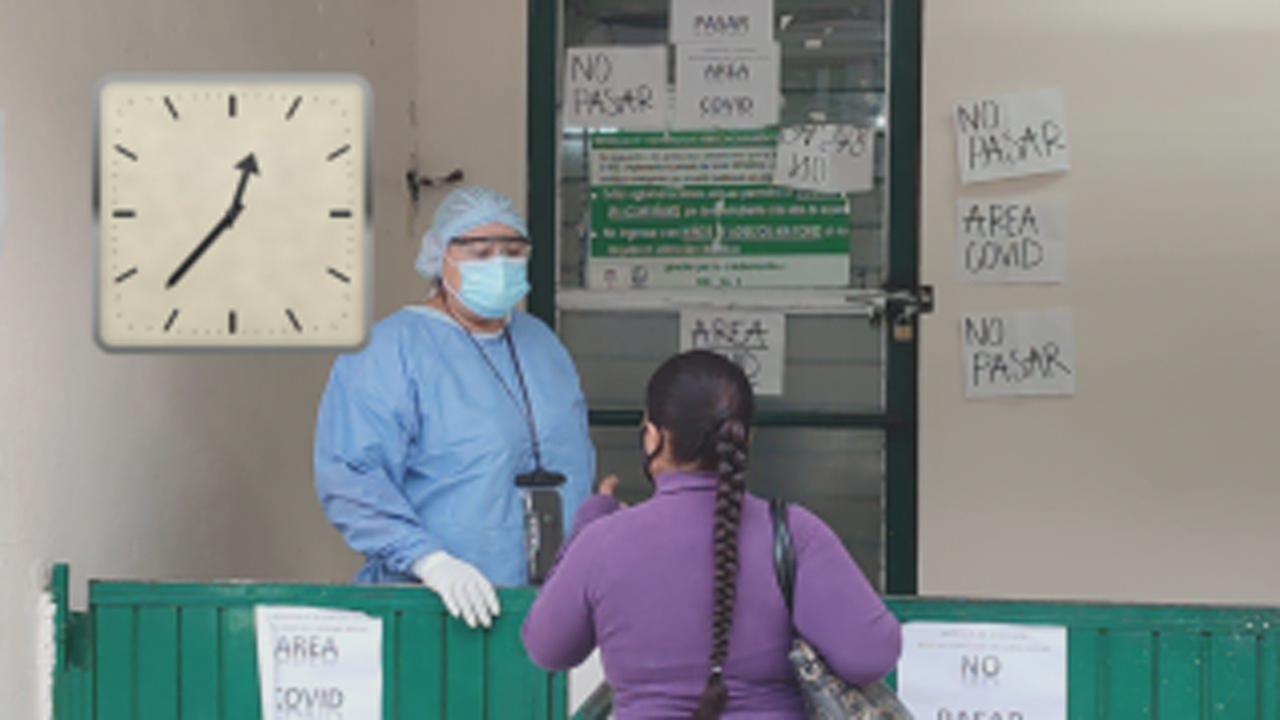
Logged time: 12 h 37 min
